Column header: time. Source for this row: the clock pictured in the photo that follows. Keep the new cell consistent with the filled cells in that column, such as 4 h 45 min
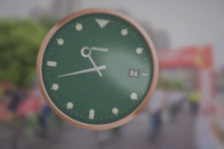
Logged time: 10 h 42 min
